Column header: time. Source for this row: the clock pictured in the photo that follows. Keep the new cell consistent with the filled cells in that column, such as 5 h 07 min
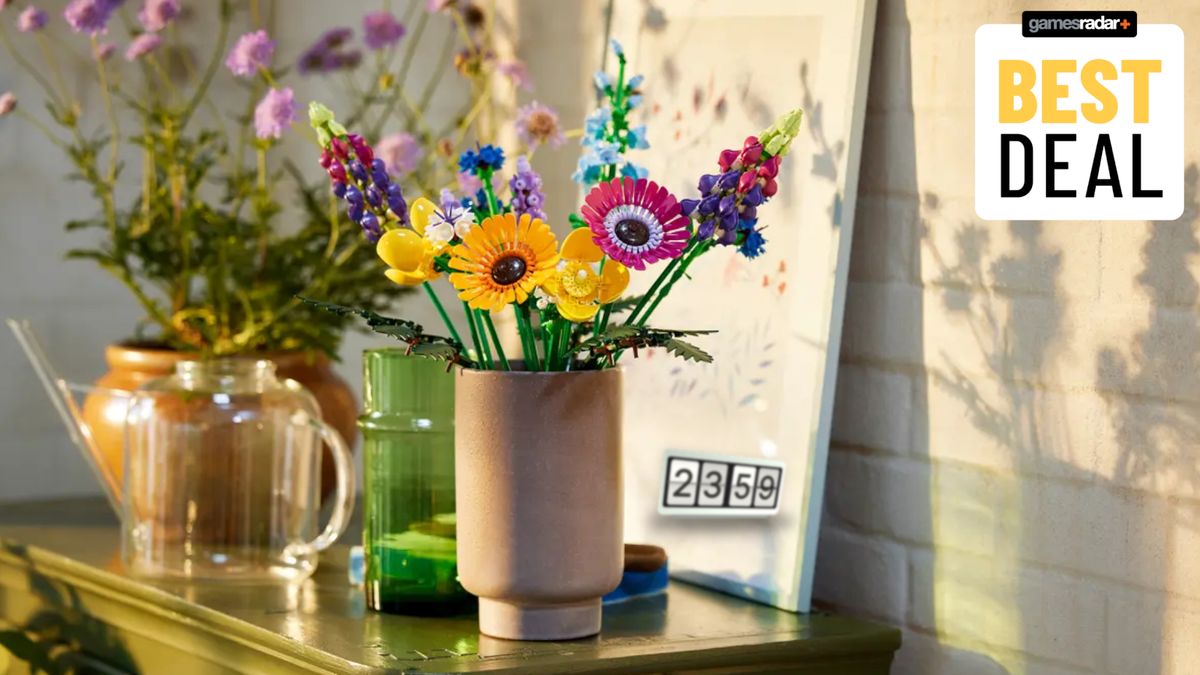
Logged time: 23 h 59 min
